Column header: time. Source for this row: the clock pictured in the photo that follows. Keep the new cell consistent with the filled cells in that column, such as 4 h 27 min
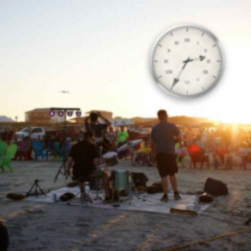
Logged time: 2 h 35 min
